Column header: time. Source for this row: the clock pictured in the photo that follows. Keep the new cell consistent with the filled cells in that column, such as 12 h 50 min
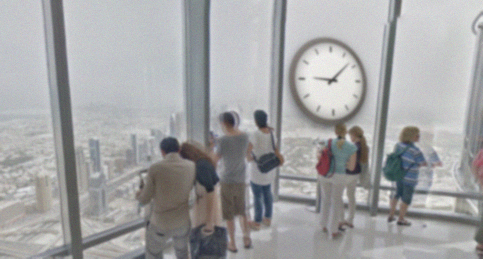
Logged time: 9 h 08 min
